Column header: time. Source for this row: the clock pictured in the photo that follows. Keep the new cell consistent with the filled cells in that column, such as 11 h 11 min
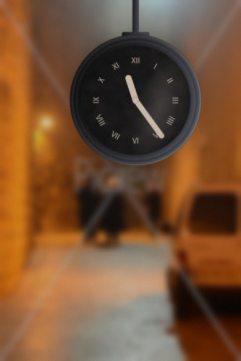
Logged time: 11 h 24 min
